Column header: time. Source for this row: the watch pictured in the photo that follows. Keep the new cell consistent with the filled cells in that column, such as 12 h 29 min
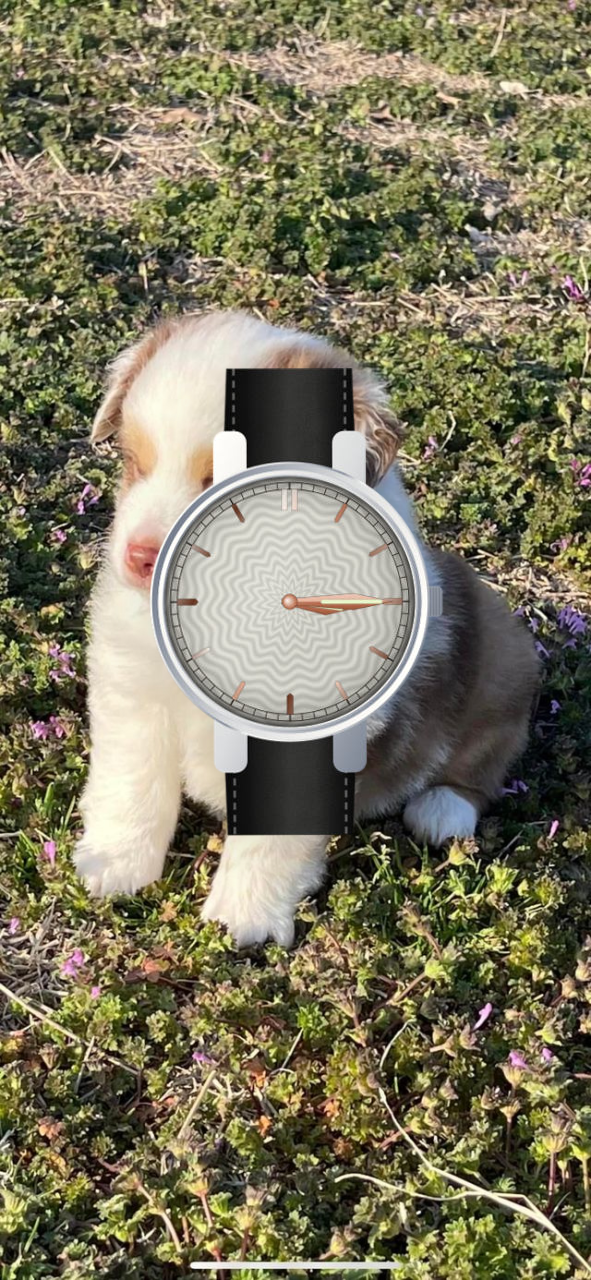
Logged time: 3 h 15 min
